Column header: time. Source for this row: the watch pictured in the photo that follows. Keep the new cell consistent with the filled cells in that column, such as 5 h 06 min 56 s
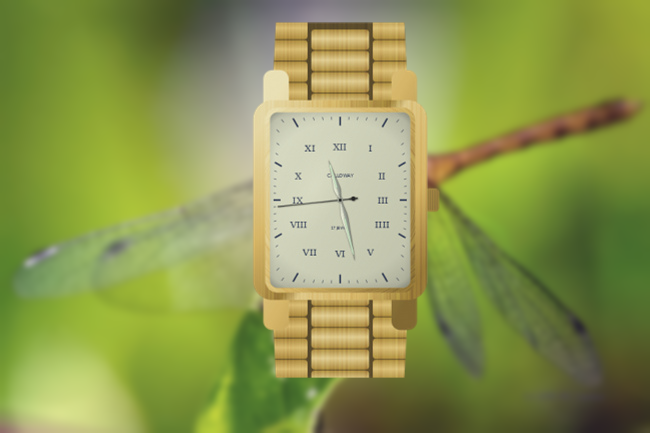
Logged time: 11 h 27 min 44 s
